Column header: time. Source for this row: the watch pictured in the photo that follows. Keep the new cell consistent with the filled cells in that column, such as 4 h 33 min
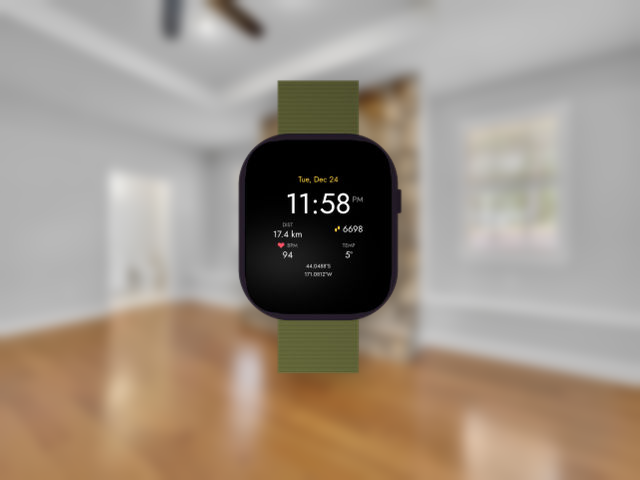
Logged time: 11 h 58 min
